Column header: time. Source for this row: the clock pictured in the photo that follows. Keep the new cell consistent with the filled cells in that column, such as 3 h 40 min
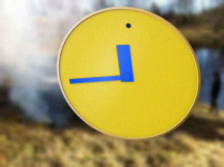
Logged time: 11 h 43 min
